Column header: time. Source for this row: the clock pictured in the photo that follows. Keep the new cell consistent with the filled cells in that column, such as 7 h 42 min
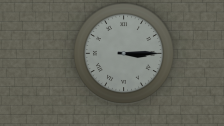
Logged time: 3 h 15 min
